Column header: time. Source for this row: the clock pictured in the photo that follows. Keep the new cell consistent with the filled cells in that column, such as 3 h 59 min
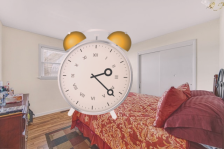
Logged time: 2 h 22 min
